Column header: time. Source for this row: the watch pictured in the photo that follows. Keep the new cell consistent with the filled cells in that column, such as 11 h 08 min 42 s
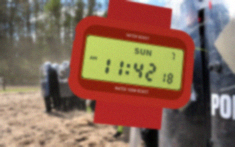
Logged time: 11 h 42 min 18 s
